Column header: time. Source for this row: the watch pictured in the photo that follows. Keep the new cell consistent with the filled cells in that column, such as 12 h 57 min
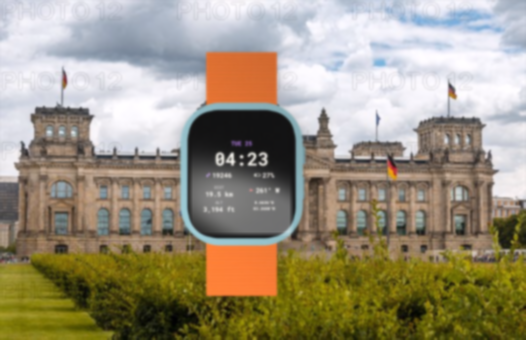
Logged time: 4 h 23 min
